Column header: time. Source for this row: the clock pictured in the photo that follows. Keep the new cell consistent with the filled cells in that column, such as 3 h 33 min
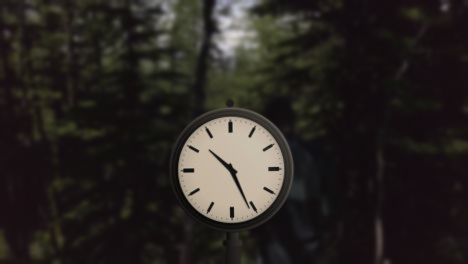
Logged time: 10 h 26 min
